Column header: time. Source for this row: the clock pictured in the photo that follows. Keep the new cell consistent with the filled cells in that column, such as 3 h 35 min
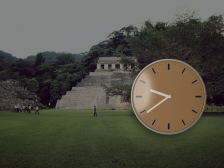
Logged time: 9 h 39 min
